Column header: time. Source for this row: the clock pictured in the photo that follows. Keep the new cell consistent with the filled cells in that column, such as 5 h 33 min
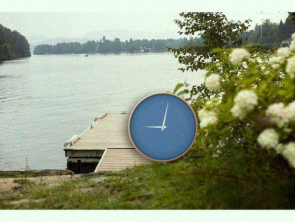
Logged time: 9 h 02 min
